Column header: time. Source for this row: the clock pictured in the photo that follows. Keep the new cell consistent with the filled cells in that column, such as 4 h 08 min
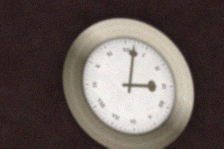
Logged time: 3 h 02 min
